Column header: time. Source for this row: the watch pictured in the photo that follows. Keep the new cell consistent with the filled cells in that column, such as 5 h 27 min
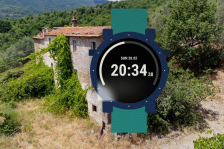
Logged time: 20 h 34 min
